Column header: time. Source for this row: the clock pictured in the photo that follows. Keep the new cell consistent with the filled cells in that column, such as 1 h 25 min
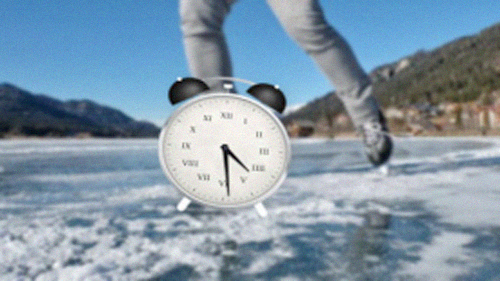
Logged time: 4 h 29 min
